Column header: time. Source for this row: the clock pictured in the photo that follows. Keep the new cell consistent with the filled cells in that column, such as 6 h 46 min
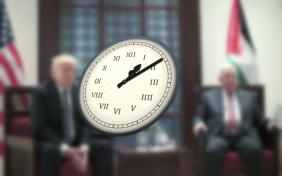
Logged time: 1 h 09 min
